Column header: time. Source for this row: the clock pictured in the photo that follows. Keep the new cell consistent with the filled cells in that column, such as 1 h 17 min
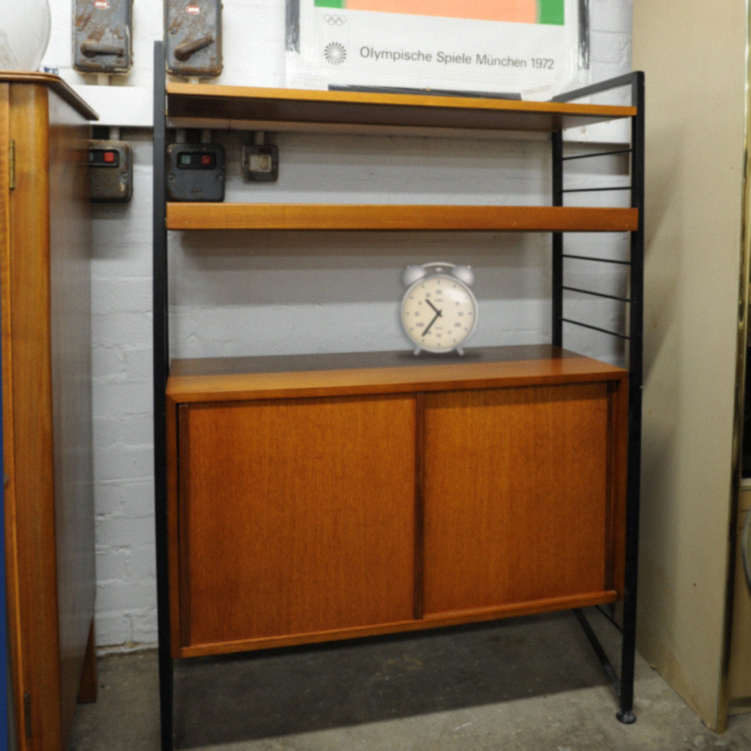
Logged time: 10 h 36 min
